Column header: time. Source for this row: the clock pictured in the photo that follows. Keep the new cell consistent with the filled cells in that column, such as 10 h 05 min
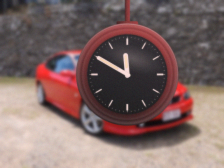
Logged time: 11 h 50 min
